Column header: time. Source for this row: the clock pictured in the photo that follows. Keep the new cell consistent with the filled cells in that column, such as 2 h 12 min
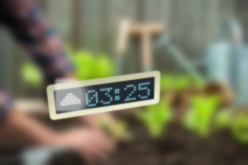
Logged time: 3 h 25 min
